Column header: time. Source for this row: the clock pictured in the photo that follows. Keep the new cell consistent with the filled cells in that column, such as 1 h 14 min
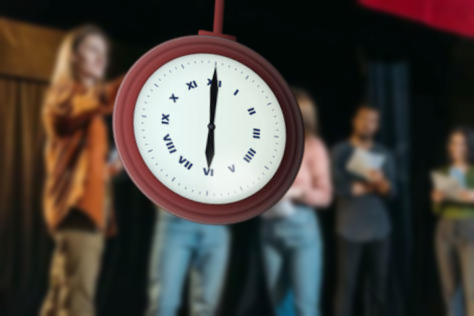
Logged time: 6 h 00 min
